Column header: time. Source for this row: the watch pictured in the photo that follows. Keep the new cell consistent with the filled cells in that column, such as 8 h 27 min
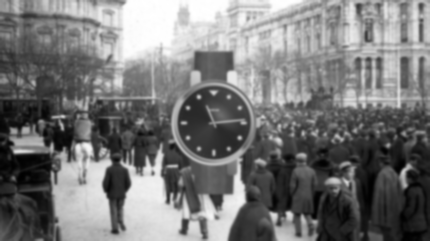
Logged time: 11 h 14 min
